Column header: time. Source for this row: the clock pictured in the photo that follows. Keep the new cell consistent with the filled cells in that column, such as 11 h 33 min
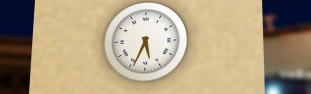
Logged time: 5 h 34 min
